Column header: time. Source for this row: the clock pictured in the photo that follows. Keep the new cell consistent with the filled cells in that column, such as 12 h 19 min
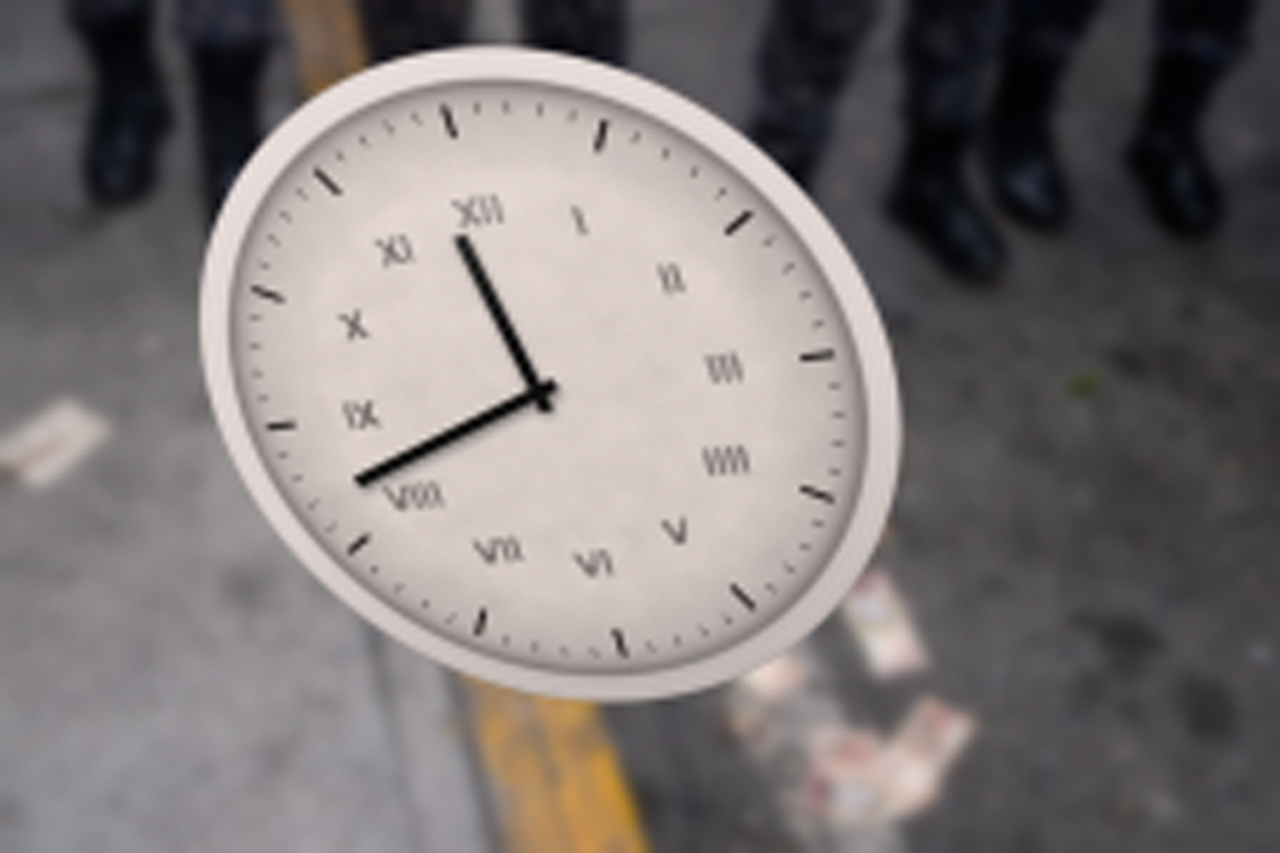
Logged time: 11 h 42 min
